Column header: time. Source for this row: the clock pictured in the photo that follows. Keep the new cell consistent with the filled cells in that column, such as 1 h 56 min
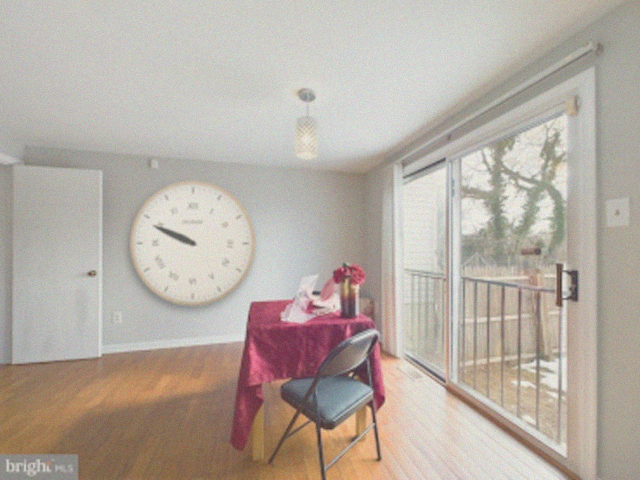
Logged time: 9 h 49 min
